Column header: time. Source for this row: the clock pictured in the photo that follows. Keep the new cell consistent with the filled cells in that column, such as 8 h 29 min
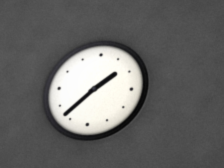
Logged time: 1 h 37 min
